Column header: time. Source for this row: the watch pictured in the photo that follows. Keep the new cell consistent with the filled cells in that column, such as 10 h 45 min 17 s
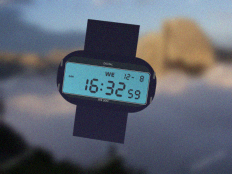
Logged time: 16 h 32 min 59 s
